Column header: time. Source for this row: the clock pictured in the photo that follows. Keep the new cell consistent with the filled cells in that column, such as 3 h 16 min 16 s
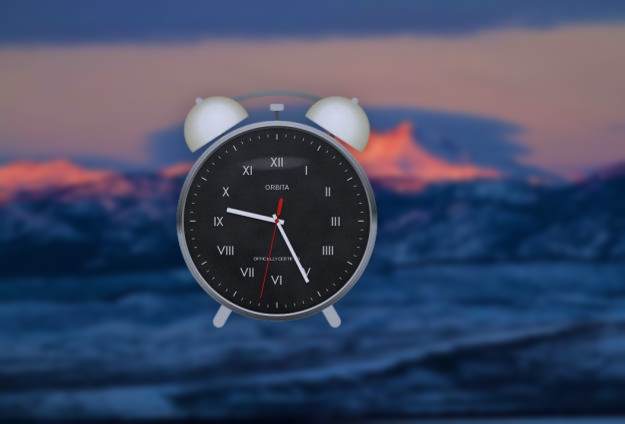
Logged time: 9 h 25 min 32 s
